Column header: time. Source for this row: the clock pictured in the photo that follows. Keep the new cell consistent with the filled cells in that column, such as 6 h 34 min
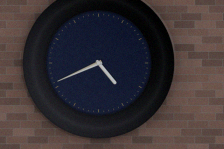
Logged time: 4 h 41 min
